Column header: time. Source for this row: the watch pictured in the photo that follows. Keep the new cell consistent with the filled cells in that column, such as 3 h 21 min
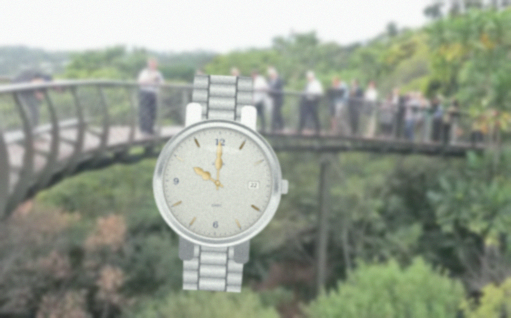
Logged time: 10 h 00 min
